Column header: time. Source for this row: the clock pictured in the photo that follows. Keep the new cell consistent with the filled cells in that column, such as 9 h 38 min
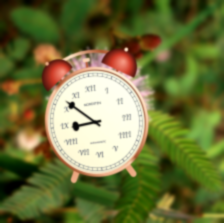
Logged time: 8 h 52 min
